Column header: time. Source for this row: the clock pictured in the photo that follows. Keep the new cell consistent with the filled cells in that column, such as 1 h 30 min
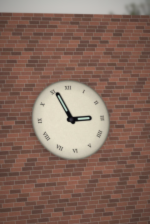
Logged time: 2 h 56 min
